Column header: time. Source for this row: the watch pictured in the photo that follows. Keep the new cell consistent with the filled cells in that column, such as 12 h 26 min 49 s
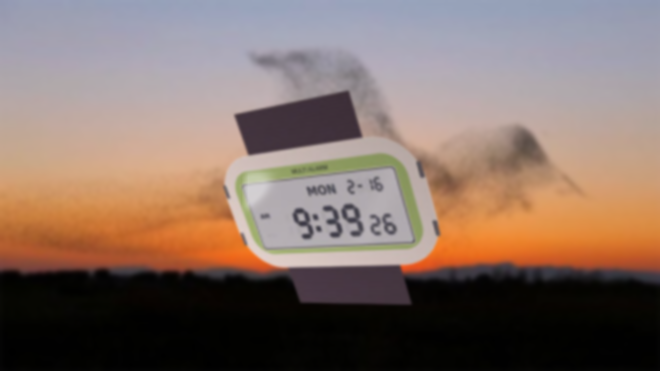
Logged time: 9 h 39 min 26 s
